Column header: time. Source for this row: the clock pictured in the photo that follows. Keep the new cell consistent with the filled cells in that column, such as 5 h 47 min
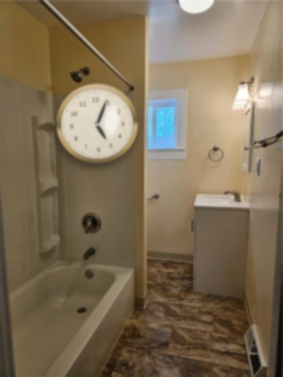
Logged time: 5 h 04 min
